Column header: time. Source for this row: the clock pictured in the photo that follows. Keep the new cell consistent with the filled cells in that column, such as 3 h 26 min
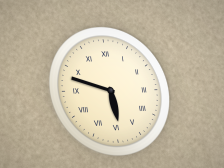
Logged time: 5 h 48 min
